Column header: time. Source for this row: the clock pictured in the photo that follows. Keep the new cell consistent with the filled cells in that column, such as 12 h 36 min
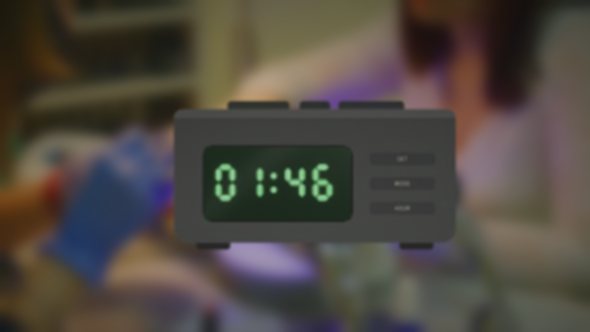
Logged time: 1 h 46 min
